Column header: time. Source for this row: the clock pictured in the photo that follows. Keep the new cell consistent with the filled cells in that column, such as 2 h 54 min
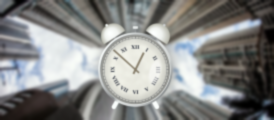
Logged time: 12 h 52 min
